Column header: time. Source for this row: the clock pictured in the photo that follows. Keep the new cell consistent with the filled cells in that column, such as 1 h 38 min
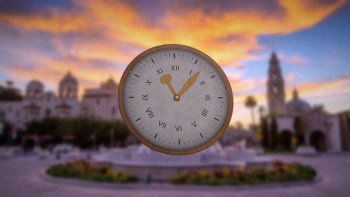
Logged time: 11 h 07 min
